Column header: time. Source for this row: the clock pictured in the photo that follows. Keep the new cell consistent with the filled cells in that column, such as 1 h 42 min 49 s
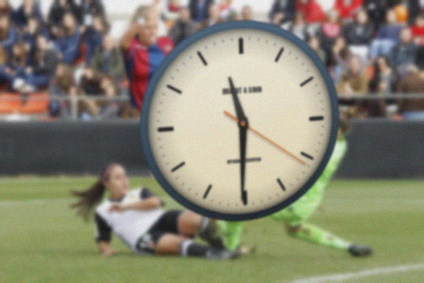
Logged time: 11 h 30 min 21 s
